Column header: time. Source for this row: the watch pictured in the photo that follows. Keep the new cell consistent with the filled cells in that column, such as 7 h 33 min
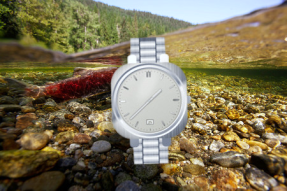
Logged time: 1 h 38 min
